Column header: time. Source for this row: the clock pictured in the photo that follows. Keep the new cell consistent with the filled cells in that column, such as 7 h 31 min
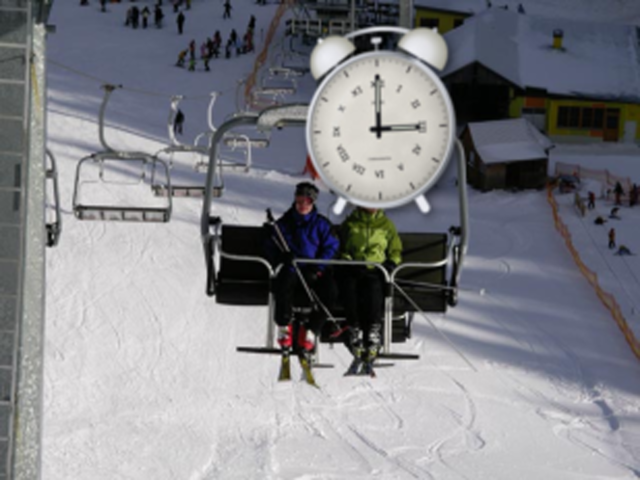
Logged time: 3 h 00 min
